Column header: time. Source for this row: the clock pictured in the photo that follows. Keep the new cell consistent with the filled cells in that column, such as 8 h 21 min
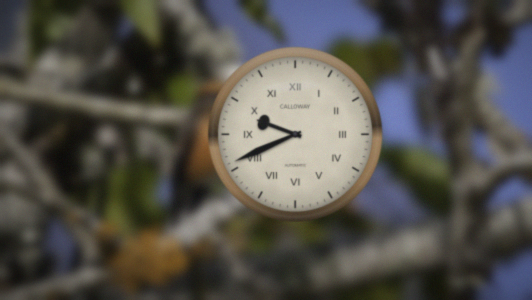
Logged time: 9 h 41 min
